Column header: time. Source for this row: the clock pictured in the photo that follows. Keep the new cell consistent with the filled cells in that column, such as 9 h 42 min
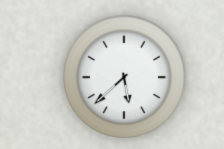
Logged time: 5 h 38 min
